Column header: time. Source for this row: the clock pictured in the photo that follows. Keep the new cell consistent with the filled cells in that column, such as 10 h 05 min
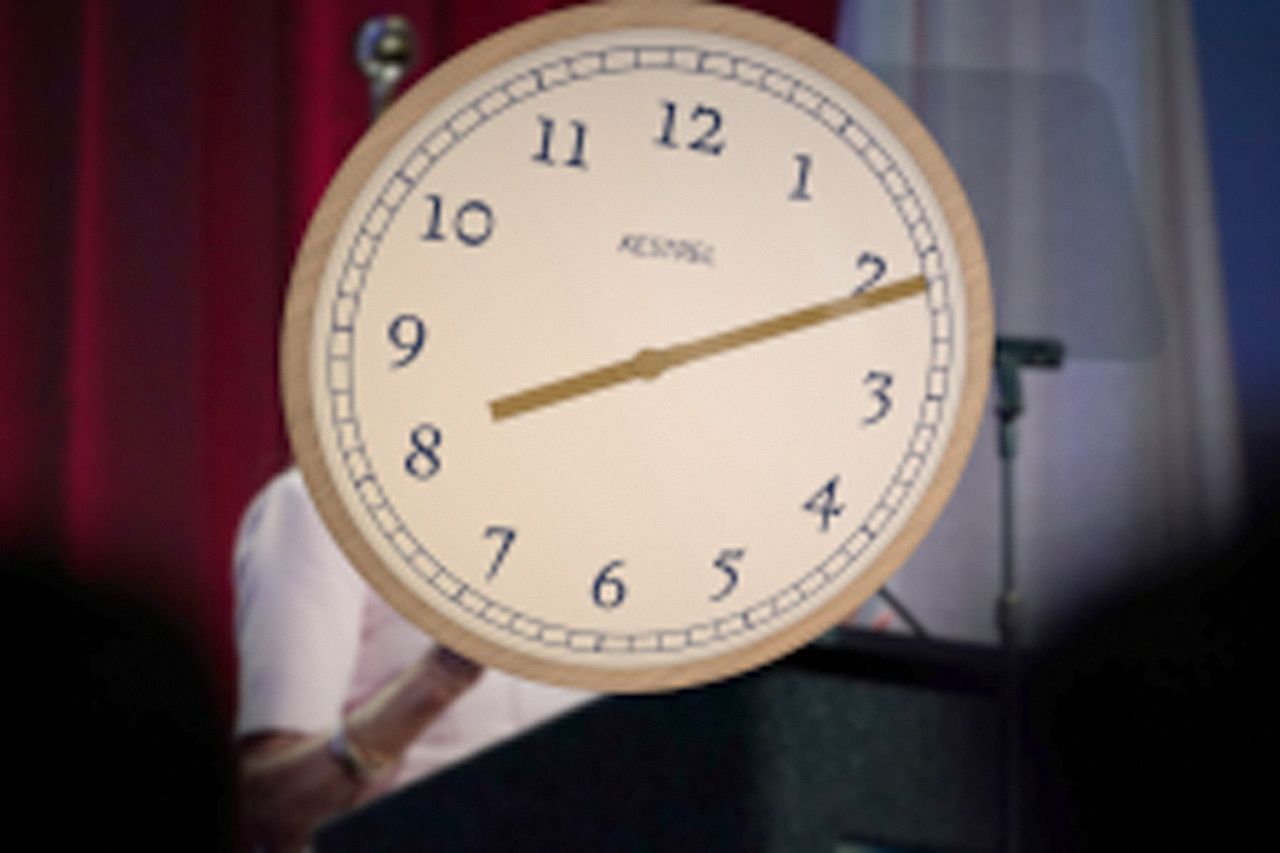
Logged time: 8 h 11 min
